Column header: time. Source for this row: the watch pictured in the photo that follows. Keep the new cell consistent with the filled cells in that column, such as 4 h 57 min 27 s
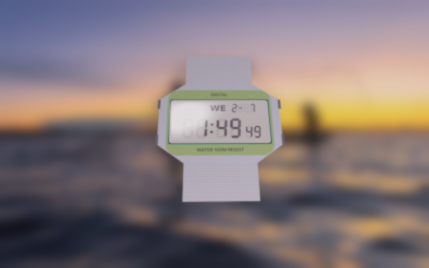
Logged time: 1 h 49 min 49 s
